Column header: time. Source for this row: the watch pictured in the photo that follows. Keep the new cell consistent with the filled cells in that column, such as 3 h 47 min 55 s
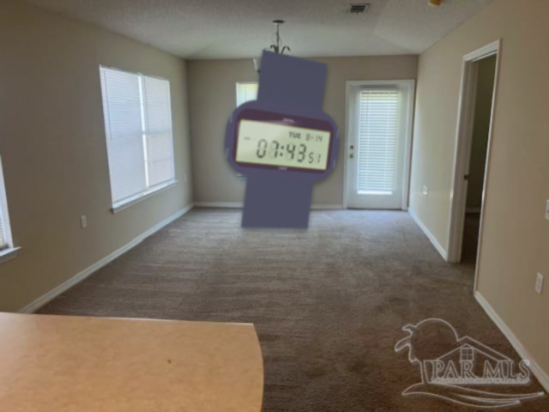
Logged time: 7 h 43 min 51 s
